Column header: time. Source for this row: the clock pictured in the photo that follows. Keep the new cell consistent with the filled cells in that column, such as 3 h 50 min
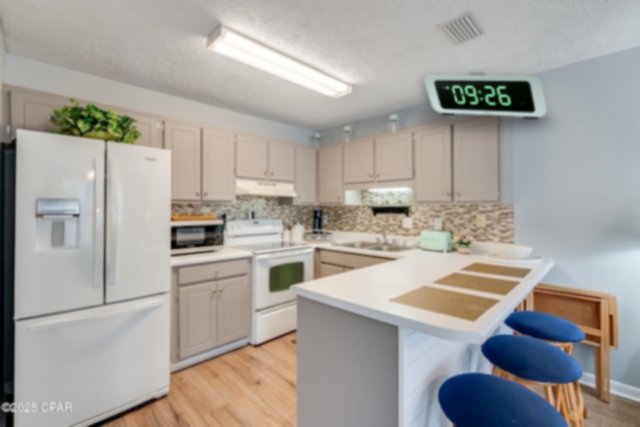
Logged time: 9 h 26 min
